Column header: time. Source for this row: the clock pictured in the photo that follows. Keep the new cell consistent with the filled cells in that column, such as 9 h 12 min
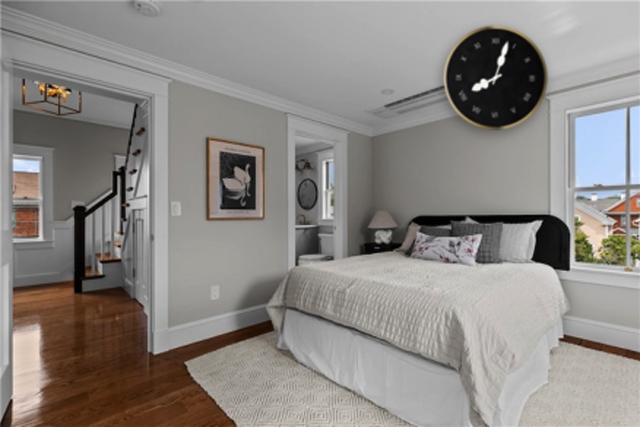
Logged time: 8 h 03 min
